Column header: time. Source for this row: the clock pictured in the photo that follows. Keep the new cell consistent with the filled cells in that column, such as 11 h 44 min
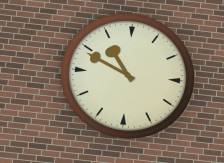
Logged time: 10 h 49 min
